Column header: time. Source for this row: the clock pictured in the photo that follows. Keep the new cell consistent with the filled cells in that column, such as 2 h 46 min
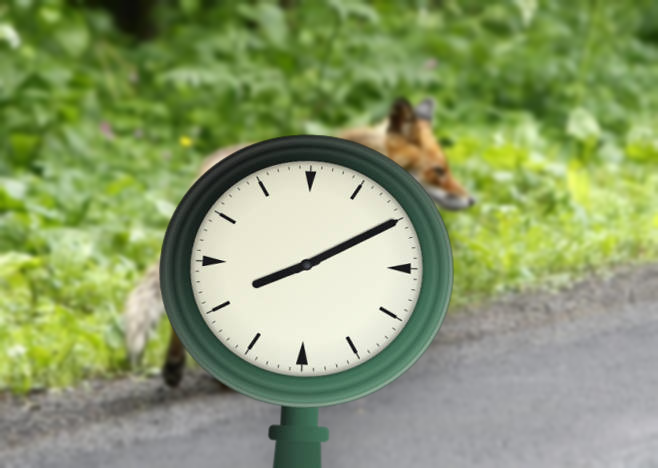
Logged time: 8 h 10 min
